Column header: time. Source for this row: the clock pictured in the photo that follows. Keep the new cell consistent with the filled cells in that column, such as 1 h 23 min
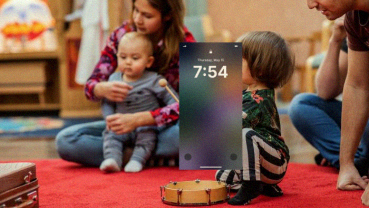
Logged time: 7 h 54 min
